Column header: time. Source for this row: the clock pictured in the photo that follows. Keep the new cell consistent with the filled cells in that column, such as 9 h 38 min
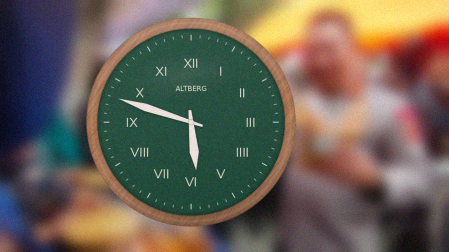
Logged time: 5 h 48 min
